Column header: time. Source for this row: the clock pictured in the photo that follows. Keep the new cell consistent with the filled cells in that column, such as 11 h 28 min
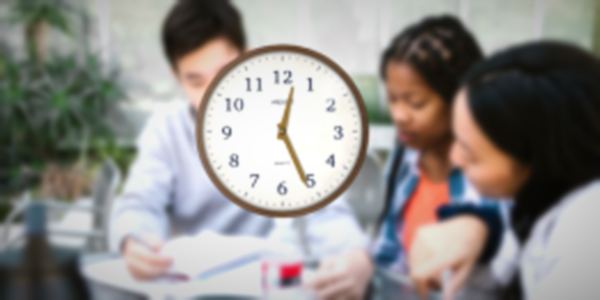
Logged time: 12 h 26 min
